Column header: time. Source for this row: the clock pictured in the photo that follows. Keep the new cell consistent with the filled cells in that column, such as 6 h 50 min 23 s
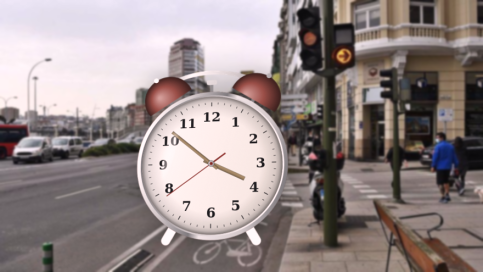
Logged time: 3 h 51 min 39 s
